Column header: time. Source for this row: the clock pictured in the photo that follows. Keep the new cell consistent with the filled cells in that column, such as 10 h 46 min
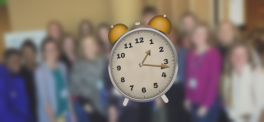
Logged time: 1 h 17 min
